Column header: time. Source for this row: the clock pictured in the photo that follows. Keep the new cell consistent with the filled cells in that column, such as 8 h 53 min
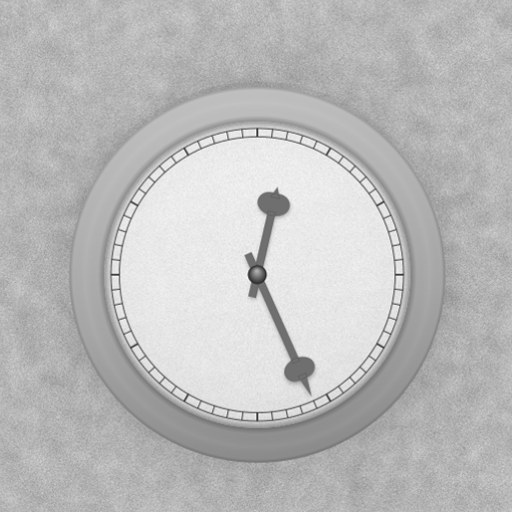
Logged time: 12 h 26 min
